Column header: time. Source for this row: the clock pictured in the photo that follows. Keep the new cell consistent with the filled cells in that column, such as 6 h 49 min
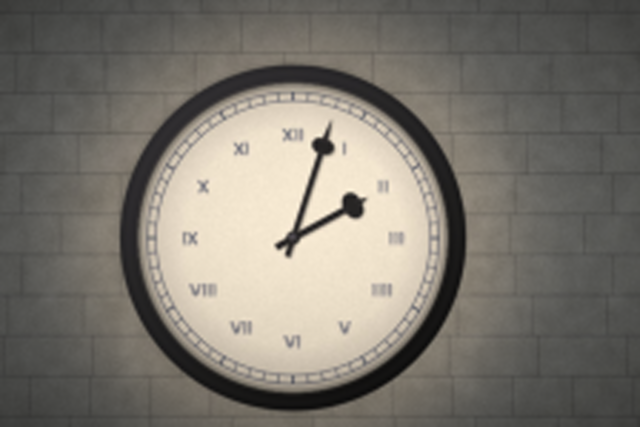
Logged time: 2 h 03 min
